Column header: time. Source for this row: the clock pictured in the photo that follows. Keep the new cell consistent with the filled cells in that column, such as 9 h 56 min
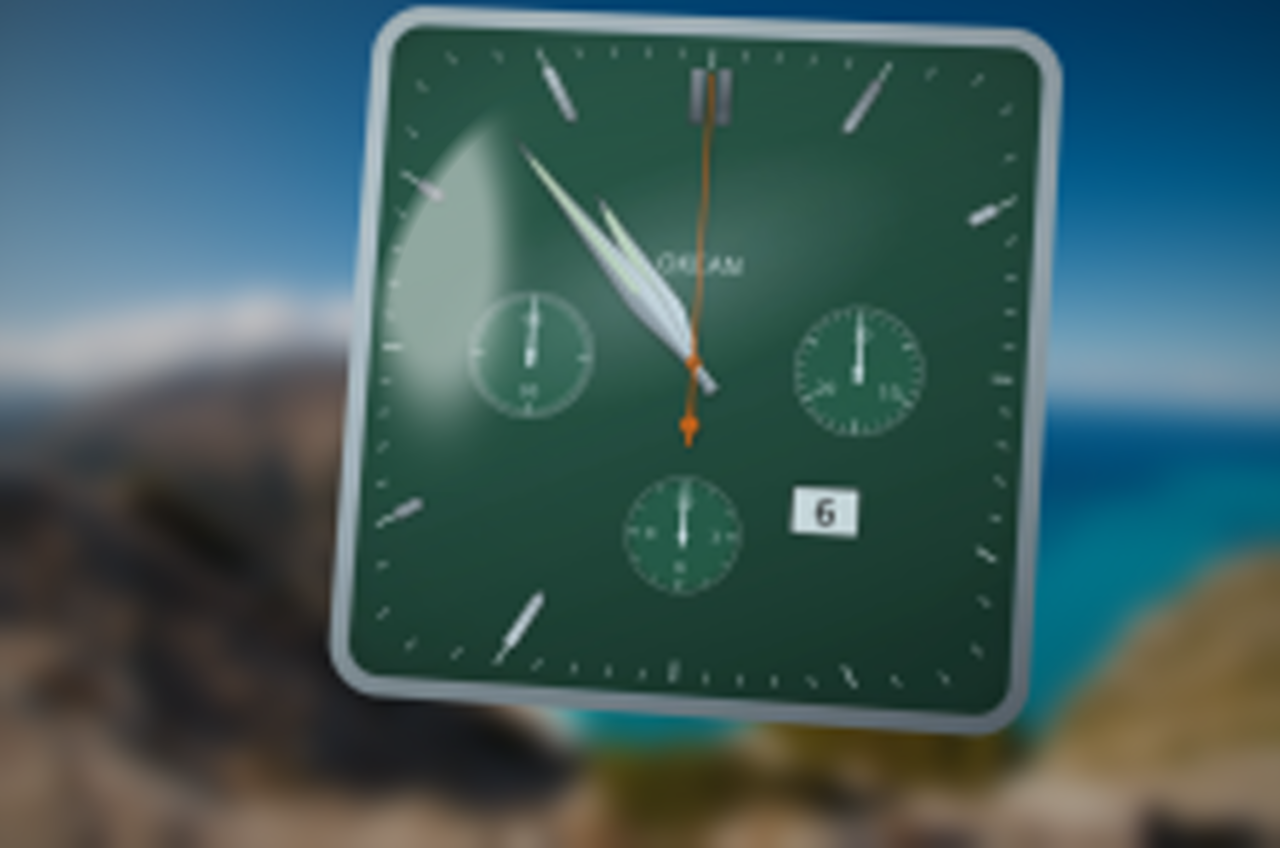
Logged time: 10 h 53 min
